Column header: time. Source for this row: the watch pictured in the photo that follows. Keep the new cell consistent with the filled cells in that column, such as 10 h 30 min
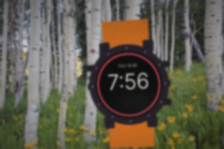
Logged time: 7 h 56 min
